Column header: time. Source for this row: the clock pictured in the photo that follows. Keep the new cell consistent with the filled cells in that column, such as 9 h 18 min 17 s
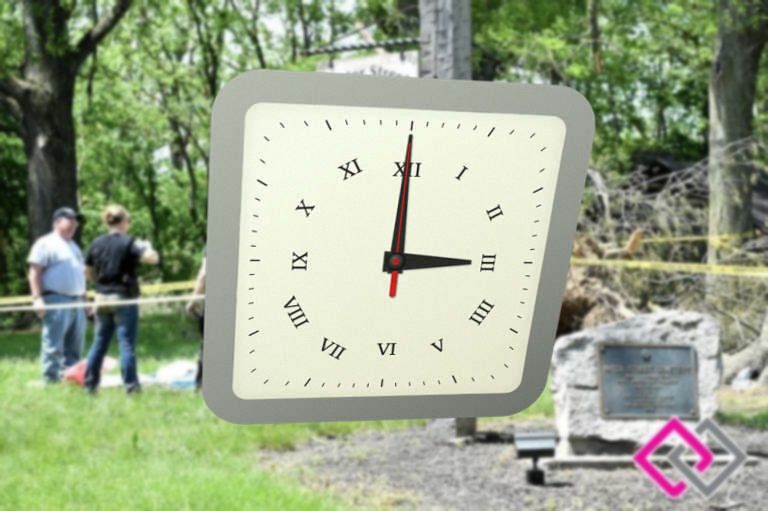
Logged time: 3 h 00 min 00 s
